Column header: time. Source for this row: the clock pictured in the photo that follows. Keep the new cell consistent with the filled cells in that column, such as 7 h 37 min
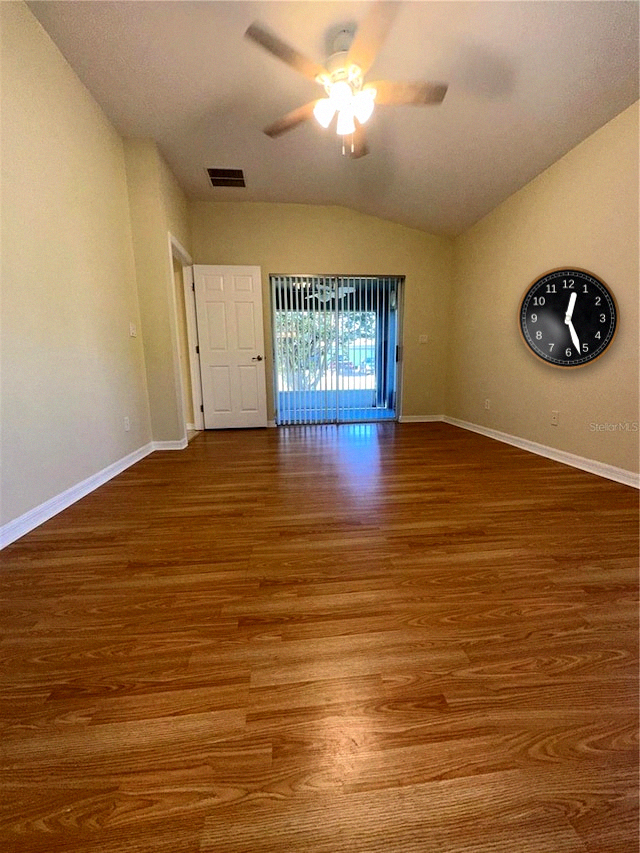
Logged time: 12 h 27 min
